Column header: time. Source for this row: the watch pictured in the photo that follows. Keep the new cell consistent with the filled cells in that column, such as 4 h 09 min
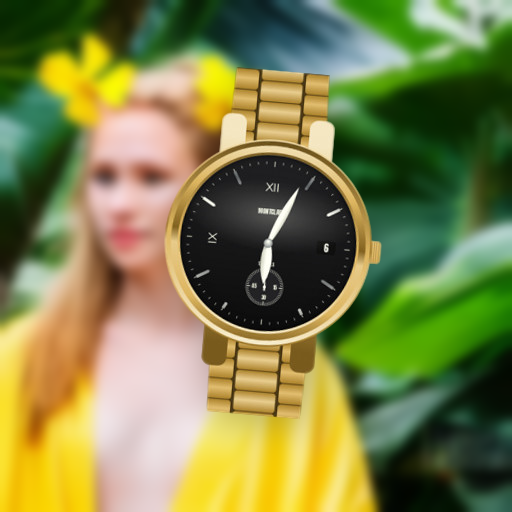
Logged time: 6 h 04 min
